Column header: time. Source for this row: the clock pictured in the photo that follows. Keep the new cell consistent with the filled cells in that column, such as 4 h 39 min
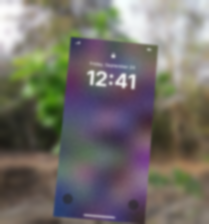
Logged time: 12 h 41 min
